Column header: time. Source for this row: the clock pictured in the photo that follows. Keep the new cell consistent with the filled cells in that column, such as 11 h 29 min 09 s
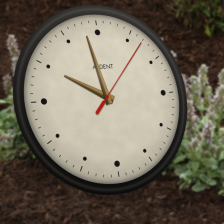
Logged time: 9 h 58 min 07 s
